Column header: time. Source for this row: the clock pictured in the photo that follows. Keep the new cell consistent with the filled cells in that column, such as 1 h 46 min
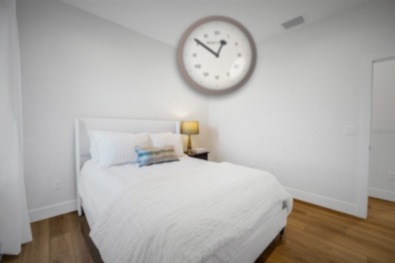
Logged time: 12 h 51 min
